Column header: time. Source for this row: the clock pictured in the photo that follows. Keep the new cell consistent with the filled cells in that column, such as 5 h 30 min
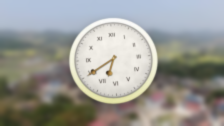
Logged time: 6 h 40 min
